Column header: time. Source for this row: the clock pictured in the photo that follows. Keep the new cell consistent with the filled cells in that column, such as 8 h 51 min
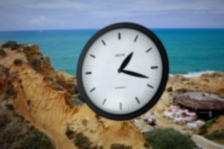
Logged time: 1 h 18 min
